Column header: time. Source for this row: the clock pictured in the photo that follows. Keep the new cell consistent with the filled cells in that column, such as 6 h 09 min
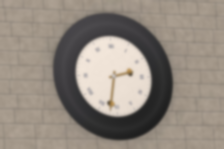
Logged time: 2 h 32 min
